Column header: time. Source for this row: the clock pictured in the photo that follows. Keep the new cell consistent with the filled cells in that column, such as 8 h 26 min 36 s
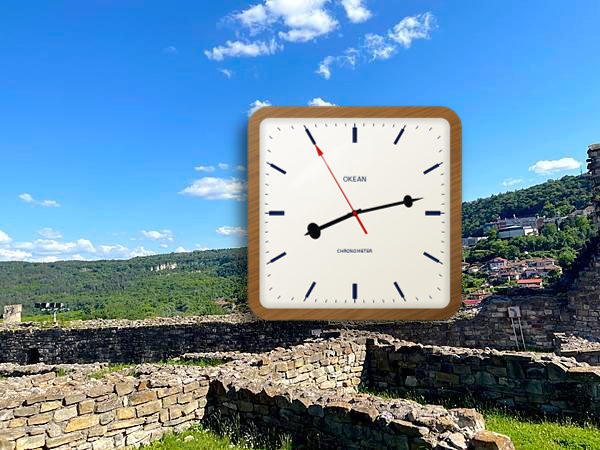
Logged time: 8 h 12 min 55 s
